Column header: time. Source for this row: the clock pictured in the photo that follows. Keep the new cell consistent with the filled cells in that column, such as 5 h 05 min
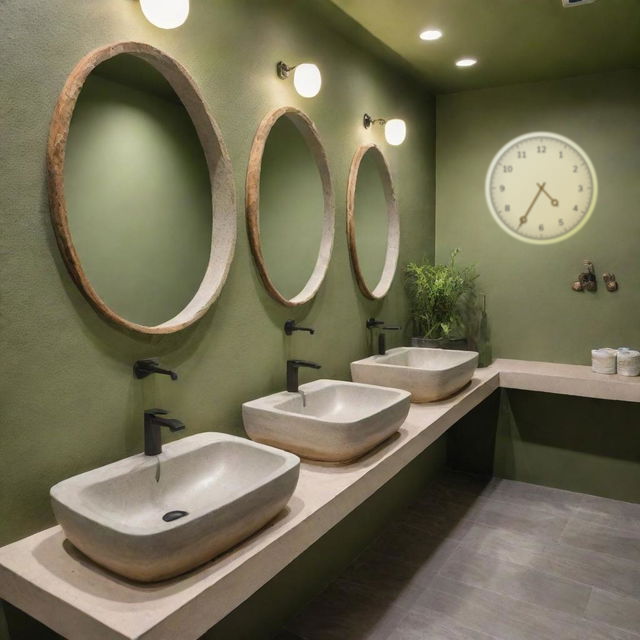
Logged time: 4 h 35 min
